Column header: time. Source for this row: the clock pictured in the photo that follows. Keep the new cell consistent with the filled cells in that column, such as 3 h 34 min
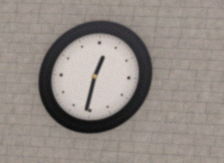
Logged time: 12 h 31 min
